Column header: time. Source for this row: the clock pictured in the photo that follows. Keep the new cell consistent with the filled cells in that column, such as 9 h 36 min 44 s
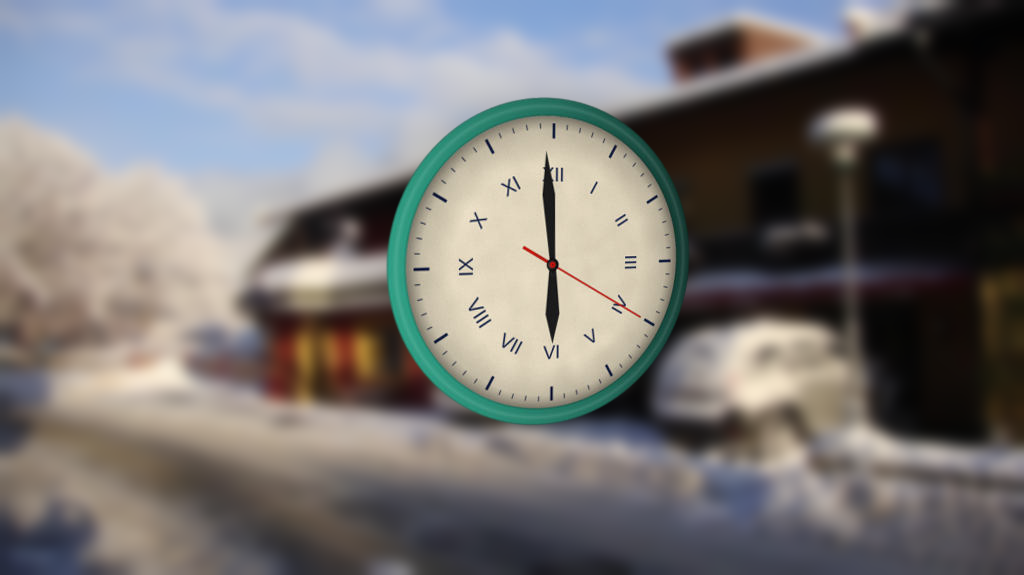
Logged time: 5 h 59 min 20 s
